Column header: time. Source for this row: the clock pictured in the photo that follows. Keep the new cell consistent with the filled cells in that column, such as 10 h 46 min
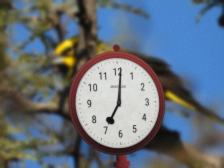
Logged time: 7 h 01 min
